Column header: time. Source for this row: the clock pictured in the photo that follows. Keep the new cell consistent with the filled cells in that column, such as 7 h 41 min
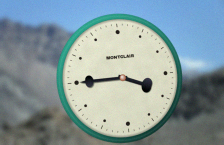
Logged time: 3 h 45 min
